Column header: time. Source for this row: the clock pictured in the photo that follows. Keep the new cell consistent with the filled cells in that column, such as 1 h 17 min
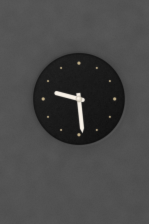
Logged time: 9 h 29 min
